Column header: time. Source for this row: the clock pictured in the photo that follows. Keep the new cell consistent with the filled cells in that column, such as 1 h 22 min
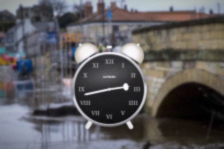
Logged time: 2 h 43 min
